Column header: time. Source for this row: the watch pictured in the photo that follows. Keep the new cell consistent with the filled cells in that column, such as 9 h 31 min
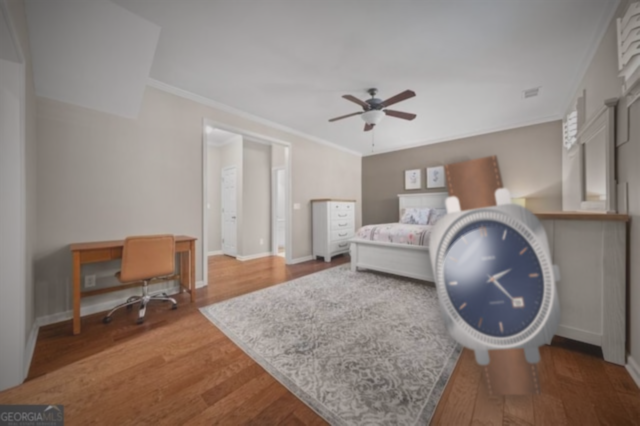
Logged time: 2 h 23 min
